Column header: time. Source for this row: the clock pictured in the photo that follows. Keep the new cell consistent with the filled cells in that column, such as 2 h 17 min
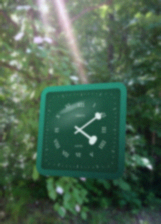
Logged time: 4 h 09 min
